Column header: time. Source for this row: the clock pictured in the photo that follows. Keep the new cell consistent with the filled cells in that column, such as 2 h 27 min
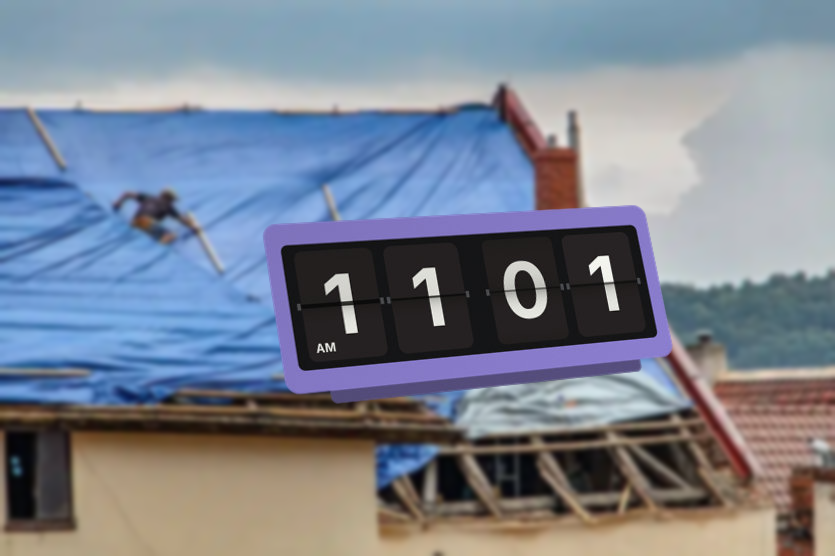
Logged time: 11 h 01 min
